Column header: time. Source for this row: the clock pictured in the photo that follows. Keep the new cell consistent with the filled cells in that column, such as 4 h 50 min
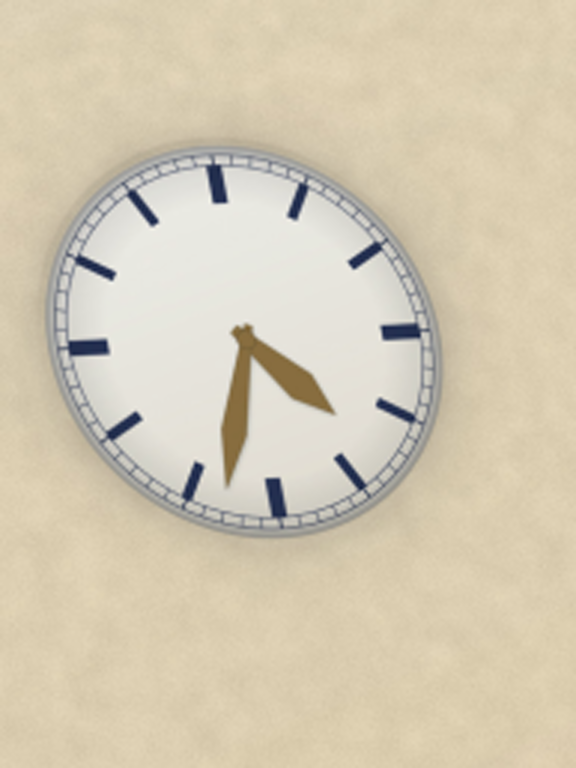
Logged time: 4 h 33 min
